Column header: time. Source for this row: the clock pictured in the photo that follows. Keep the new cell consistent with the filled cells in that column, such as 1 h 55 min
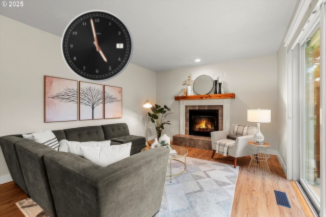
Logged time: 4 h 58 min
